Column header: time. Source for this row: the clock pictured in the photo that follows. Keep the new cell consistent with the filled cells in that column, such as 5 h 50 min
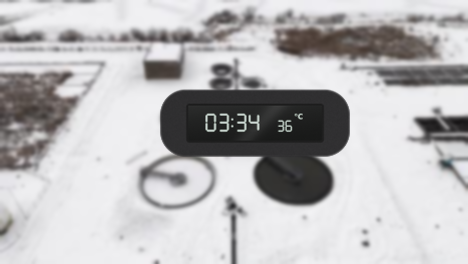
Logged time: 3 h 34 min
